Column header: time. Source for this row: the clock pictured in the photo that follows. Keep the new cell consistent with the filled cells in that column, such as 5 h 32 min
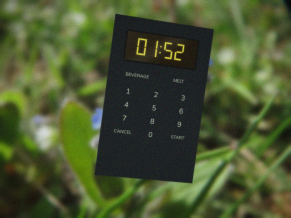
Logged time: 1 h 52 min
